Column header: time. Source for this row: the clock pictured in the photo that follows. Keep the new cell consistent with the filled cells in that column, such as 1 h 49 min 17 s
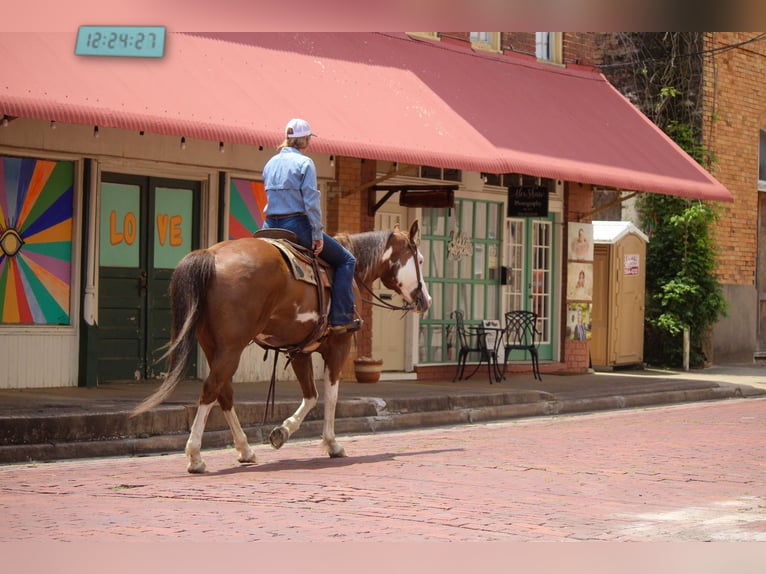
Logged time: 12 h 24 min 27 s
